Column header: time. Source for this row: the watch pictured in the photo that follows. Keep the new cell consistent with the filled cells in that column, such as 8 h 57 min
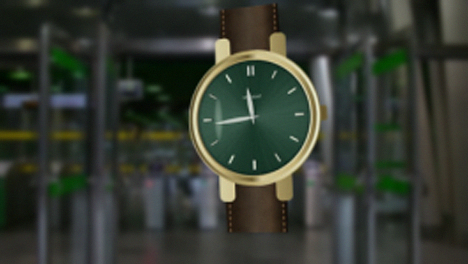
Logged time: 11 h 44 min
